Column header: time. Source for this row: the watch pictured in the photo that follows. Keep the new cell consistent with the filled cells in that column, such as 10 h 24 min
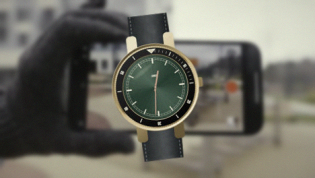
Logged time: 12 h 31 min
